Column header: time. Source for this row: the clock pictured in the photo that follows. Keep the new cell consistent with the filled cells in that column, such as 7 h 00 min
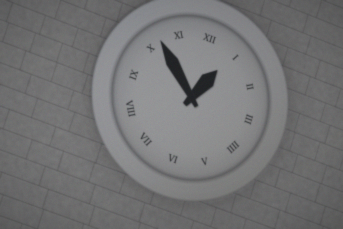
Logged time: 12 h 52 min
